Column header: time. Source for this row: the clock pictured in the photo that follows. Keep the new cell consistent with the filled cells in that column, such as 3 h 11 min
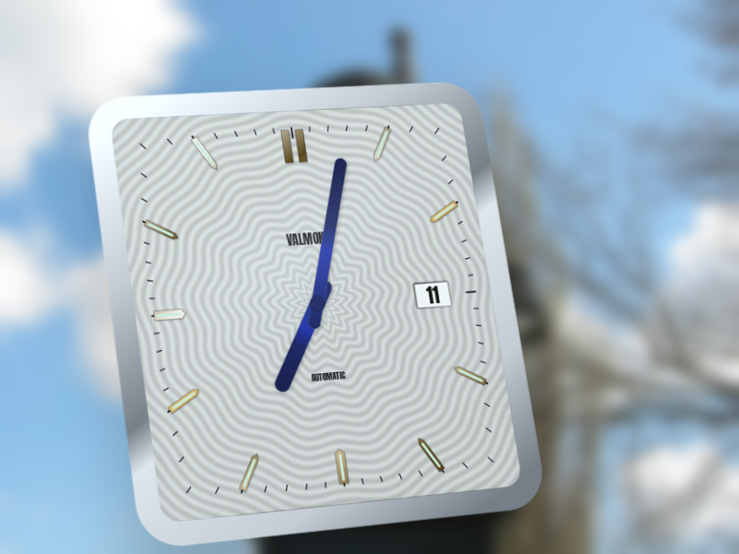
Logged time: 7 h 03 min
